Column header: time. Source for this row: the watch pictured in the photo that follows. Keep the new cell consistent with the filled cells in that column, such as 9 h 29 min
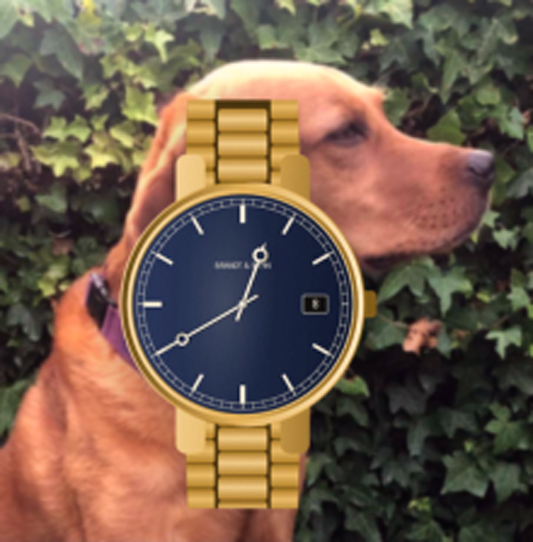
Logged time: 12 h 40 min
